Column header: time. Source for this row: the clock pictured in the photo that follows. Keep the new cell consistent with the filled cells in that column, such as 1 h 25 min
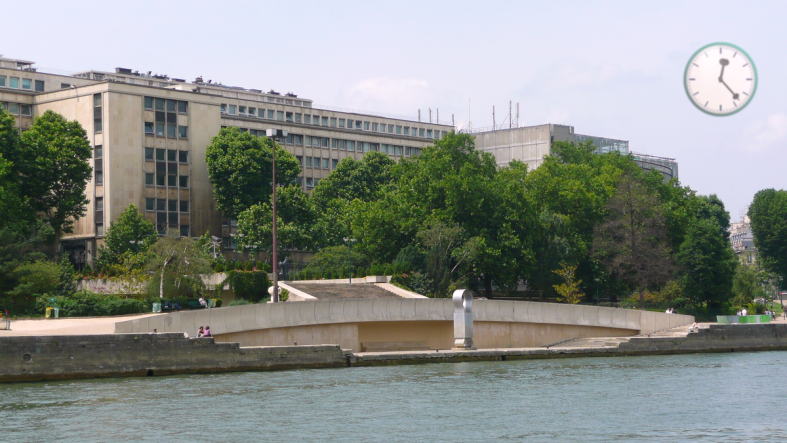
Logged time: 12 h 23 min
